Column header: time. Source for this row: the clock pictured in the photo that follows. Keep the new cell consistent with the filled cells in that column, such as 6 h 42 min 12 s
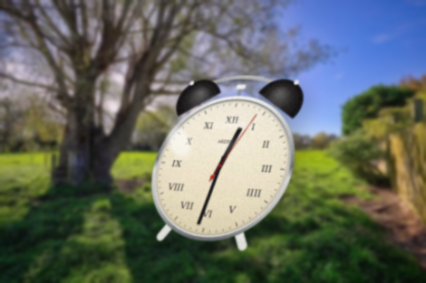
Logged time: 12 h 31 min 04 s
